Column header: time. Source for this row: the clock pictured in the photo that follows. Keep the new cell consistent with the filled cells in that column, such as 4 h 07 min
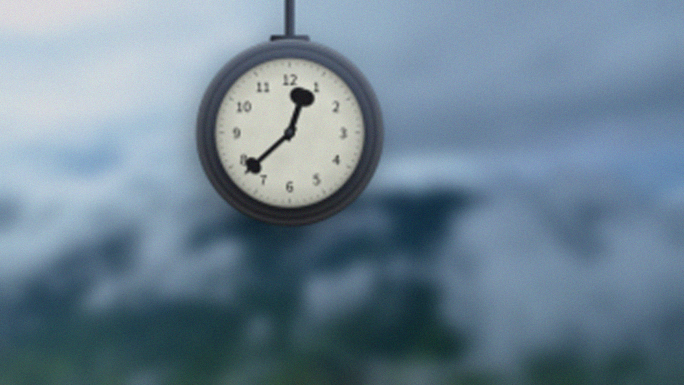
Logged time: 12 h 38 min
